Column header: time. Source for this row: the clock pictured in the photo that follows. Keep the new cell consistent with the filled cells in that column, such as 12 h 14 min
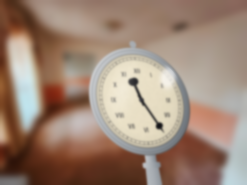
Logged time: 11 h 25 min
